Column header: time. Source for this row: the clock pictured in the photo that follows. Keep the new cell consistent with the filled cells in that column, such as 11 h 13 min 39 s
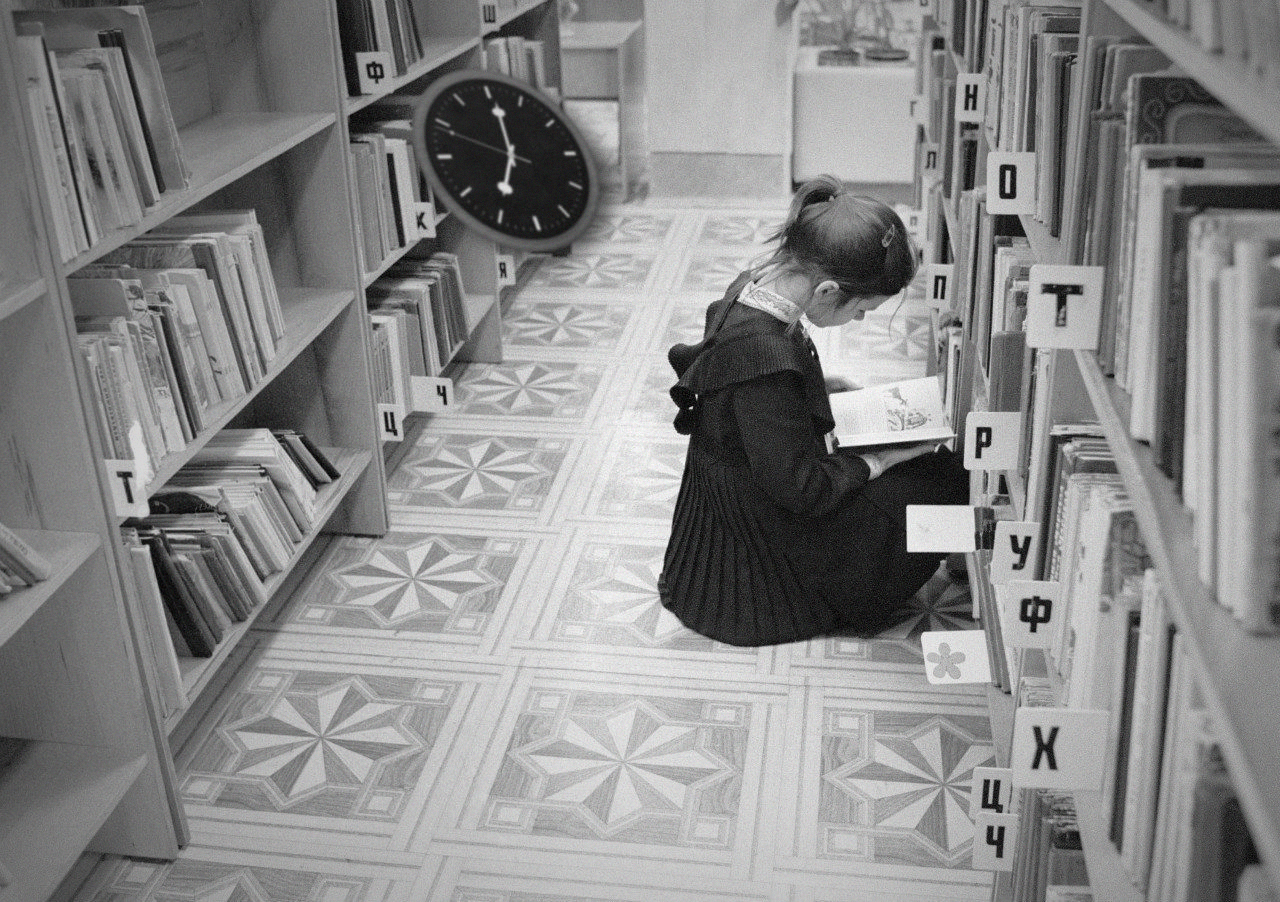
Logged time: 7 h 00 min 49 s
